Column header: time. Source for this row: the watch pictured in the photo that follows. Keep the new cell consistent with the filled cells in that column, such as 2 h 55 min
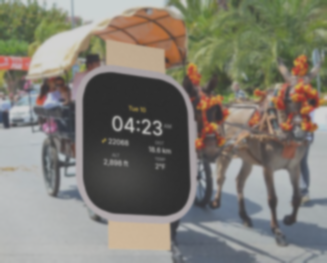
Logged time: 4 h 23 min
